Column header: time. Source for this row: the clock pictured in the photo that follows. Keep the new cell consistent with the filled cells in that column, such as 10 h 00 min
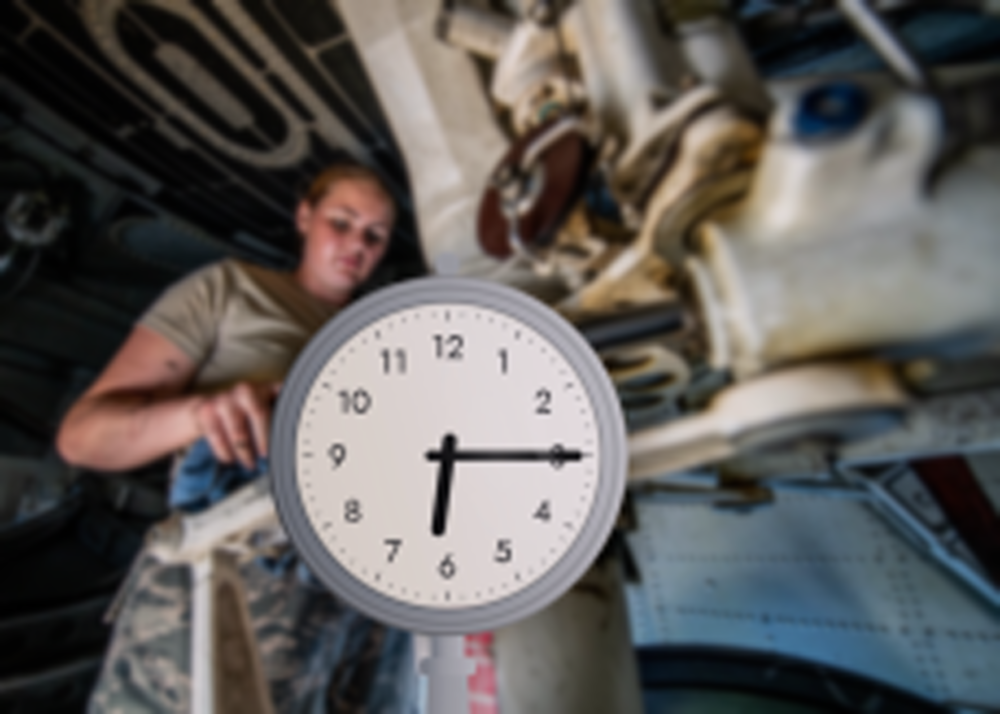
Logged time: 6 h 15 min
